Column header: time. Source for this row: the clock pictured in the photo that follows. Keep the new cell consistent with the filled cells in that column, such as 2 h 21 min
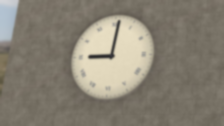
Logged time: 9 h 01 min
